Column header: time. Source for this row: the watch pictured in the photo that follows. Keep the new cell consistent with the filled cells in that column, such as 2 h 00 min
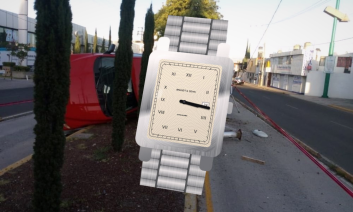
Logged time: 3 h 16 min
